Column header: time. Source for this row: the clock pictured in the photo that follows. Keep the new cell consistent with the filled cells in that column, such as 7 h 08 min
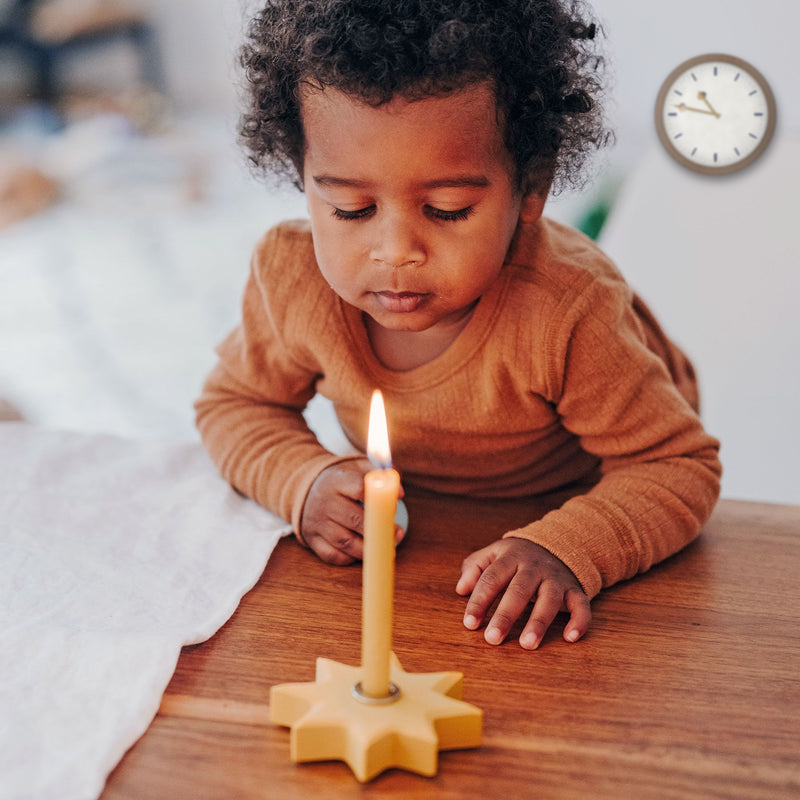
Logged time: 10 h 47 min
